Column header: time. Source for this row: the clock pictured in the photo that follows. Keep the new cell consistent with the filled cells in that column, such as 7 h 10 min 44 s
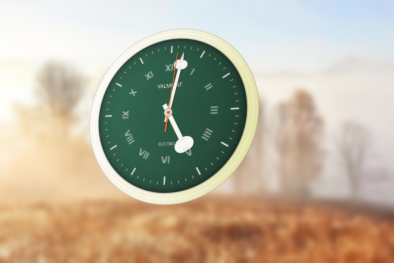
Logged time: 5 h 02 min 01 s
